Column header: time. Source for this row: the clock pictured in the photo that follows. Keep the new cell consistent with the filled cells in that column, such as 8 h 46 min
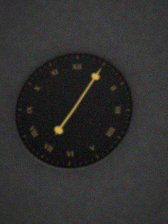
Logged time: 7 h 05 min
